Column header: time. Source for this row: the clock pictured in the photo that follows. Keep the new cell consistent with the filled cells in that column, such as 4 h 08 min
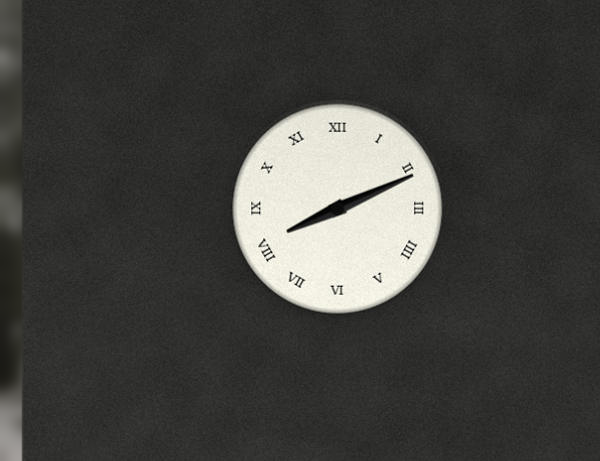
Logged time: 8 h 11 min
